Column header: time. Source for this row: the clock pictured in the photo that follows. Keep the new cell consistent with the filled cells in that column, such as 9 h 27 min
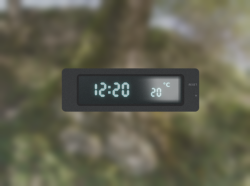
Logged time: 12 h 20 min
